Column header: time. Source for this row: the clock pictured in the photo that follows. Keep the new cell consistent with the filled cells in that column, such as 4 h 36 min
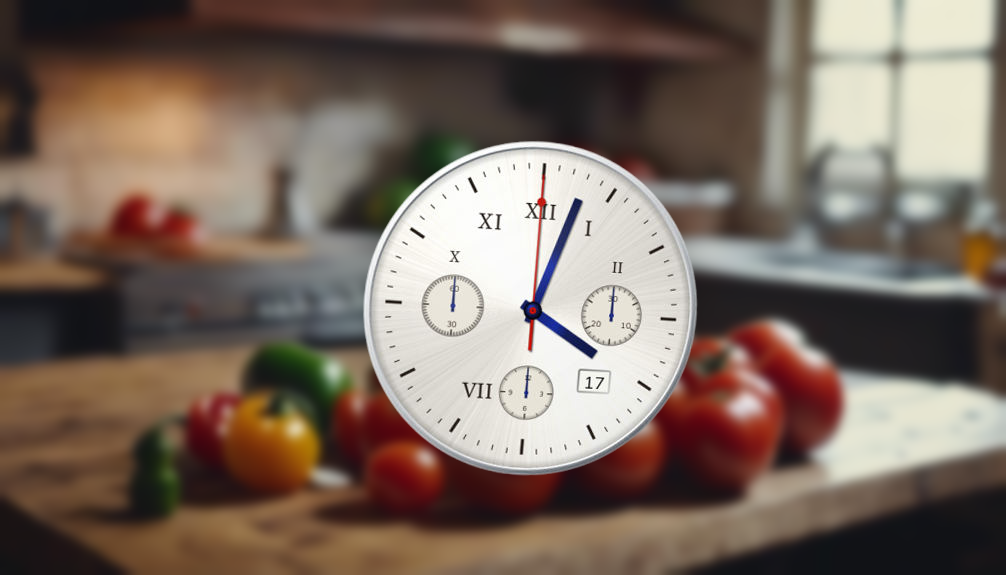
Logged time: 4 h 03 min
